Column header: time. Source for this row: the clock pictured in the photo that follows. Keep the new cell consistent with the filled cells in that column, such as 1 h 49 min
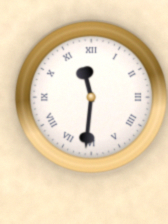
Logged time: 11 h 31 min
